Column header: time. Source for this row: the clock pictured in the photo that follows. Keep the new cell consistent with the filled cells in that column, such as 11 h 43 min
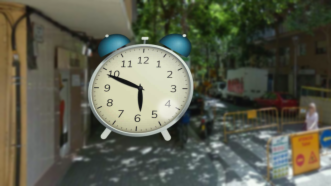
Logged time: 5 h 49 min
